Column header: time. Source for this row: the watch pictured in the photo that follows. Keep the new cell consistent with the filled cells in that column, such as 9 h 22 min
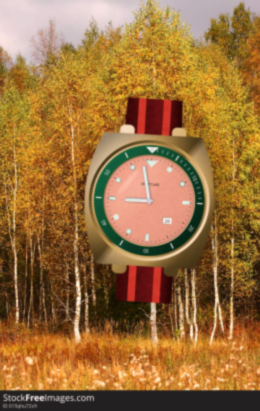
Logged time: 8 h 58 min
